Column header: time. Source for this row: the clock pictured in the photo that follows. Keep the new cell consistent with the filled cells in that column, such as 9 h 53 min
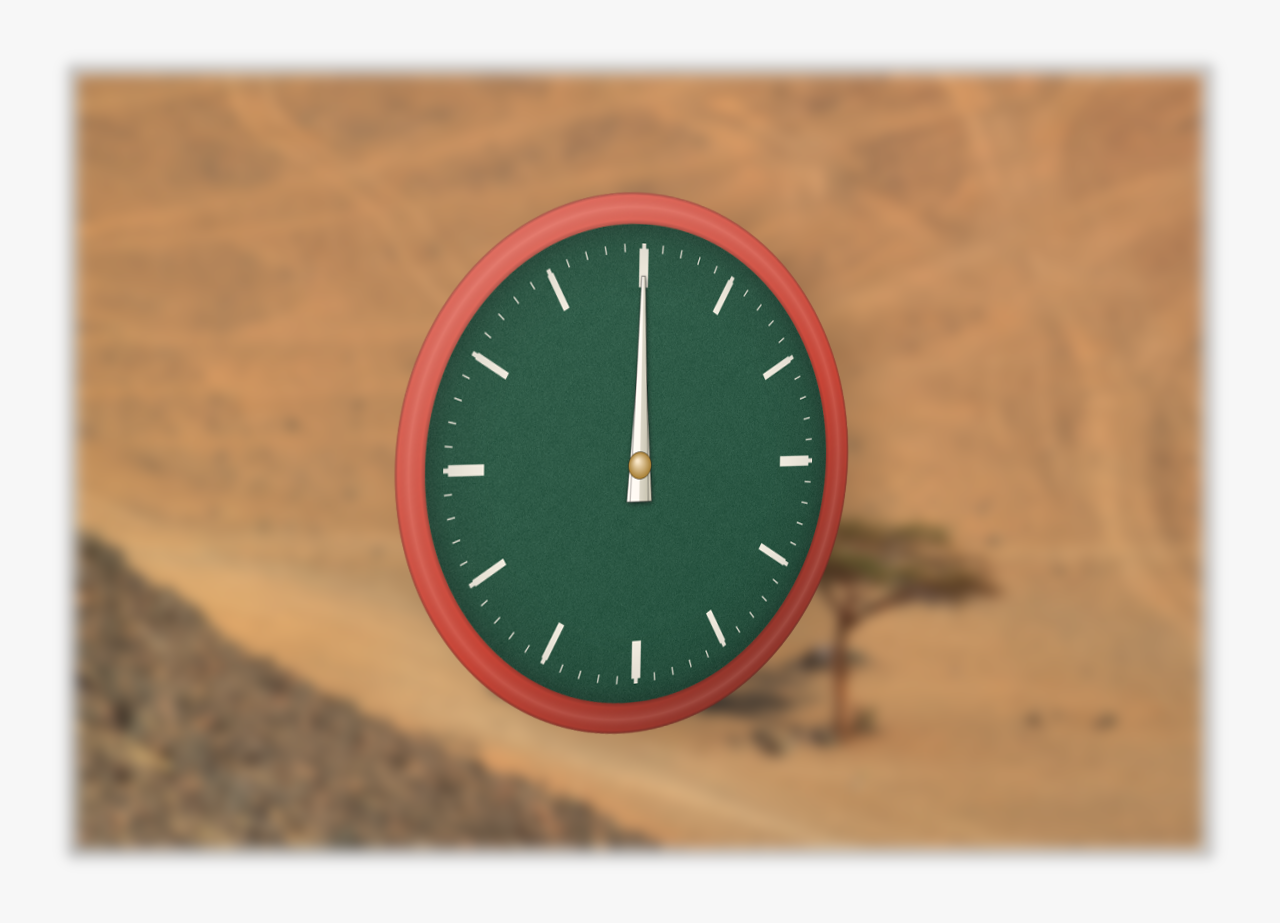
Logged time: 12 h 00 min
